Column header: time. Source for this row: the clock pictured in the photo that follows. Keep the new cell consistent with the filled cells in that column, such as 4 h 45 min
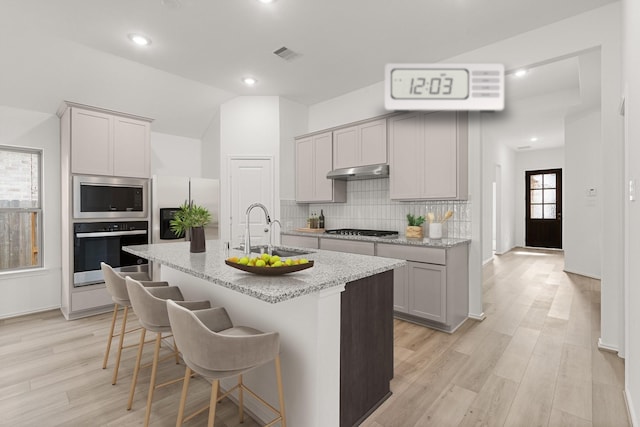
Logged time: 12 h 03 min
